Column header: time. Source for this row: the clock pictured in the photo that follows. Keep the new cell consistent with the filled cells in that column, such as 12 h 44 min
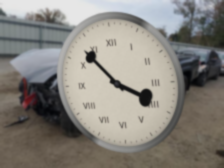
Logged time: 3 h 53 min
